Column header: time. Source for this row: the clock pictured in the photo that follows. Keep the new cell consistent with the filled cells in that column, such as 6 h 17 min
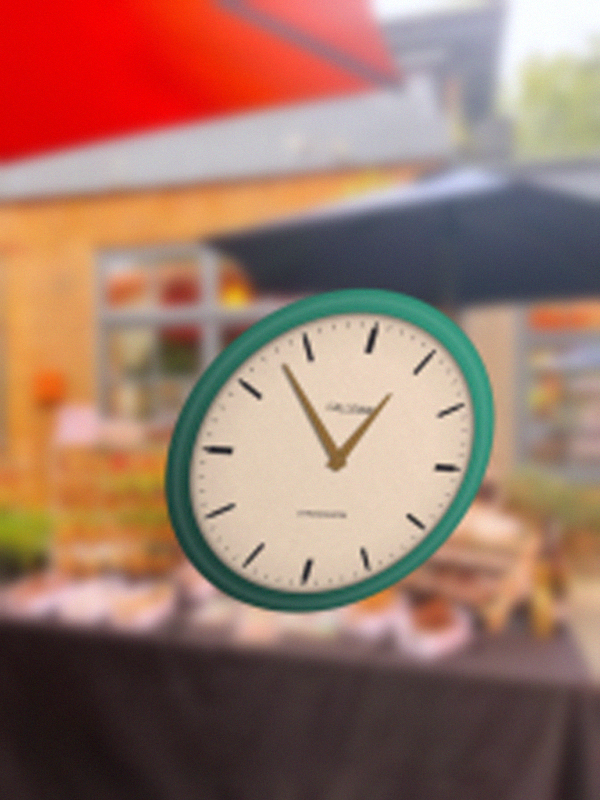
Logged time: 12 h 53 min
